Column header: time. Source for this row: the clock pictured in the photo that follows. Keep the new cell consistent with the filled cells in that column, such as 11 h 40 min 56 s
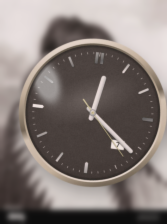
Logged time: 12 h 21 min 23 s
